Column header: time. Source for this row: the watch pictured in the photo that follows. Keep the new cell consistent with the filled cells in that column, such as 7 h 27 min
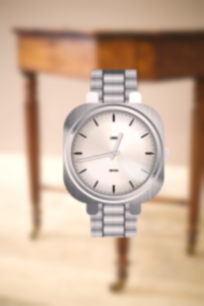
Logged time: 12 h 43 min
